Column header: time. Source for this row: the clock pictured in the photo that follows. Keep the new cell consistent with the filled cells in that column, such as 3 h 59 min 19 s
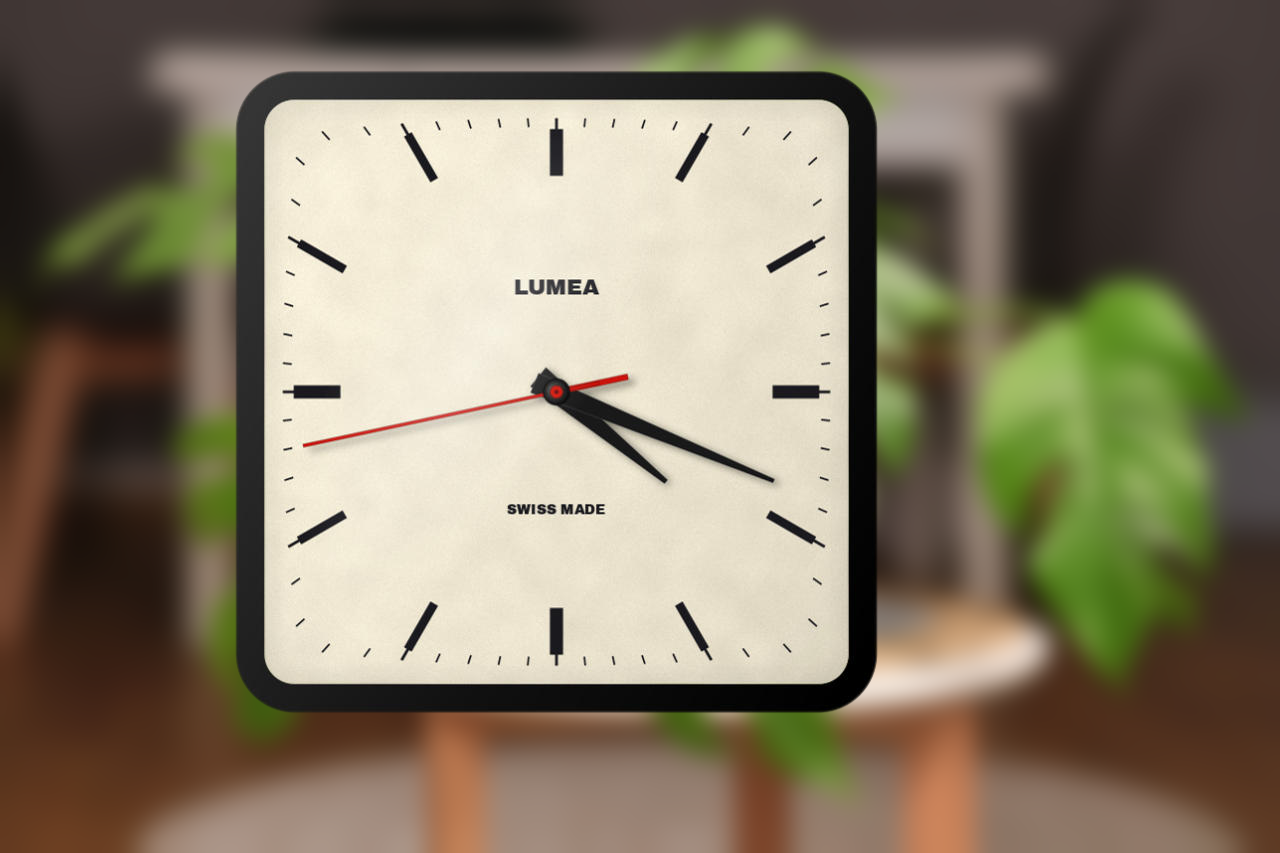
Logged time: 4 h 18 min 43 s
